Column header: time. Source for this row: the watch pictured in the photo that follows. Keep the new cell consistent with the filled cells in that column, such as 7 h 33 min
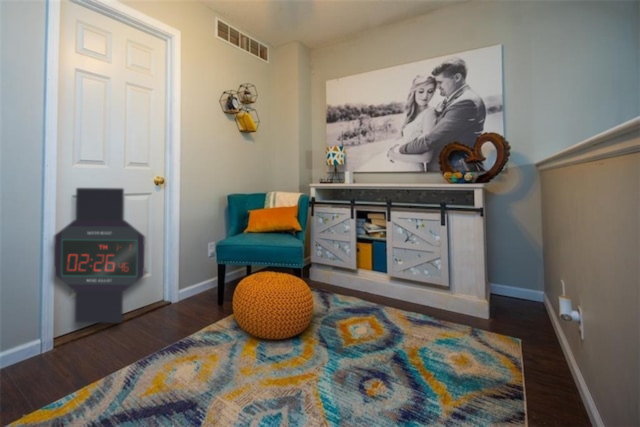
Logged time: 2 h 26 min
